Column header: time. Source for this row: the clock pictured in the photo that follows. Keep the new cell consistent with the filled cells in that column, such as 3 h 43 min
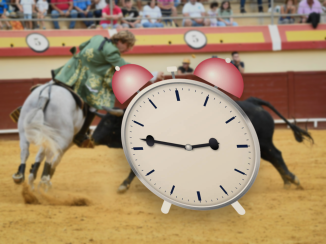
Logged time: 2 h 47 min
